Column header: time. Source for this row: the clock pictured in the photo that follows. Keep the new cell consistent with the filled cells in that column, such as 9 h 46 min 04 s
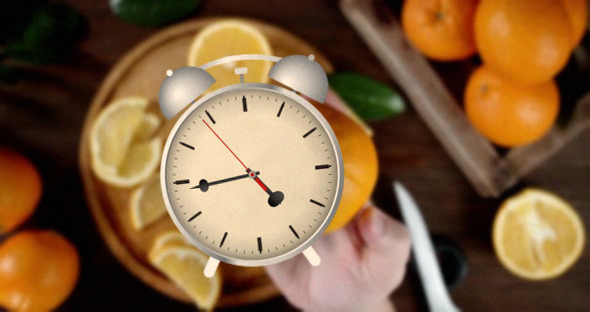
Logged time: 4 h 43 min 54 s
